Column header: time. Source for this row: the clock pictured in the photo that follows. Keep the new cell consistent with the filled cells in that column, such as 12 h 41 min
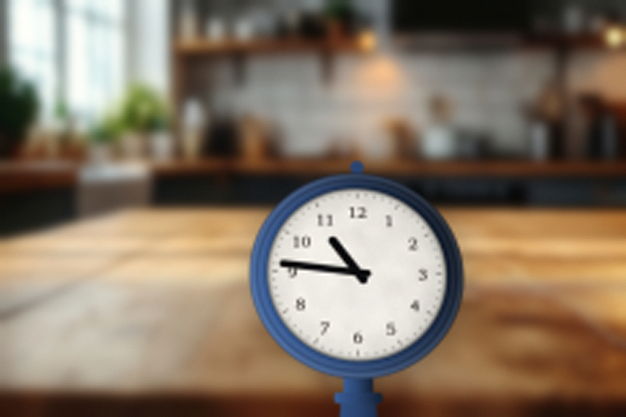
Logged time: 10 h 46 min
